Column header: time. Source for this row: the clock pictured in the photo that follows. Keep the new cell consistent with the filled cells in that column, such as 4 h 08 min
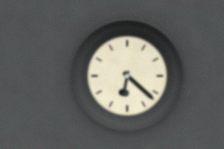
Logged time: 6 h 22 min
